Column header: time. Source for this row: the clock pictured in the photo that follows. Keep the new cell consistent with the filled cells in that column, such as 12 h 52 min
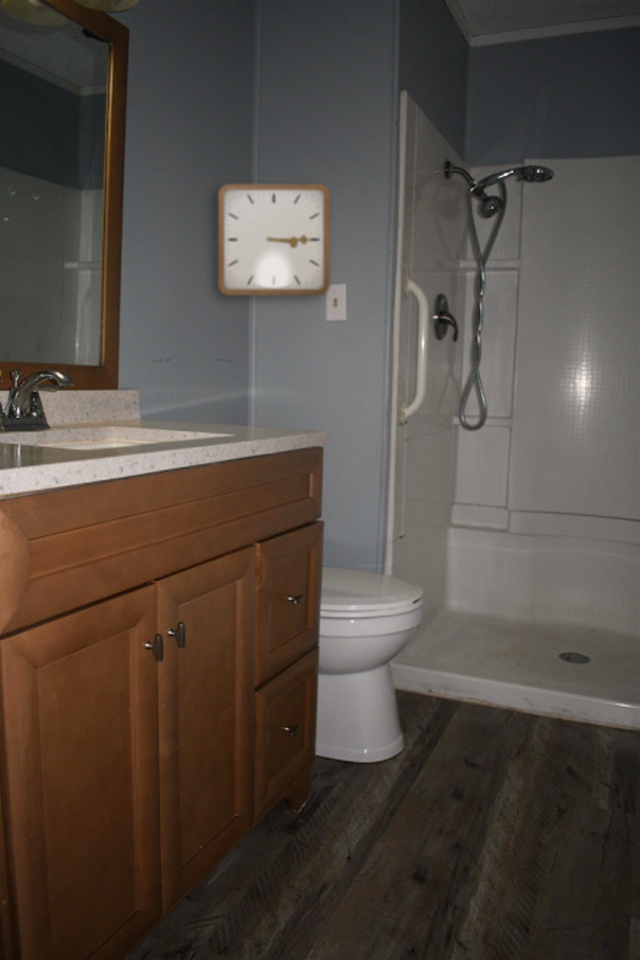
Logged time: 3 h 15 min
